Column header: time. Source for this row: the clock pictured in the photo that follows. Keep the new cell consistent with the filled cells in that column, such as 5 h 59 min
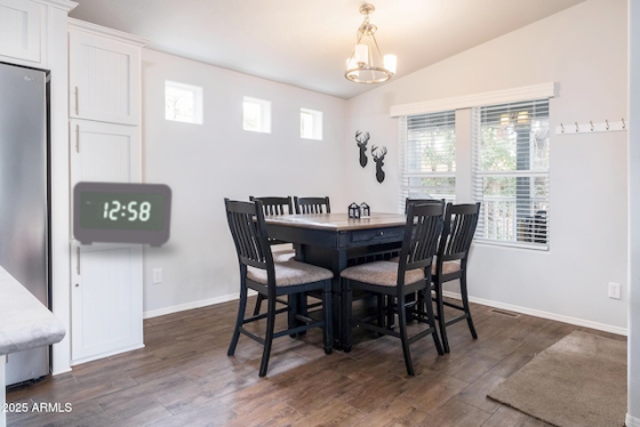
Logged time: 12 h 58 min
